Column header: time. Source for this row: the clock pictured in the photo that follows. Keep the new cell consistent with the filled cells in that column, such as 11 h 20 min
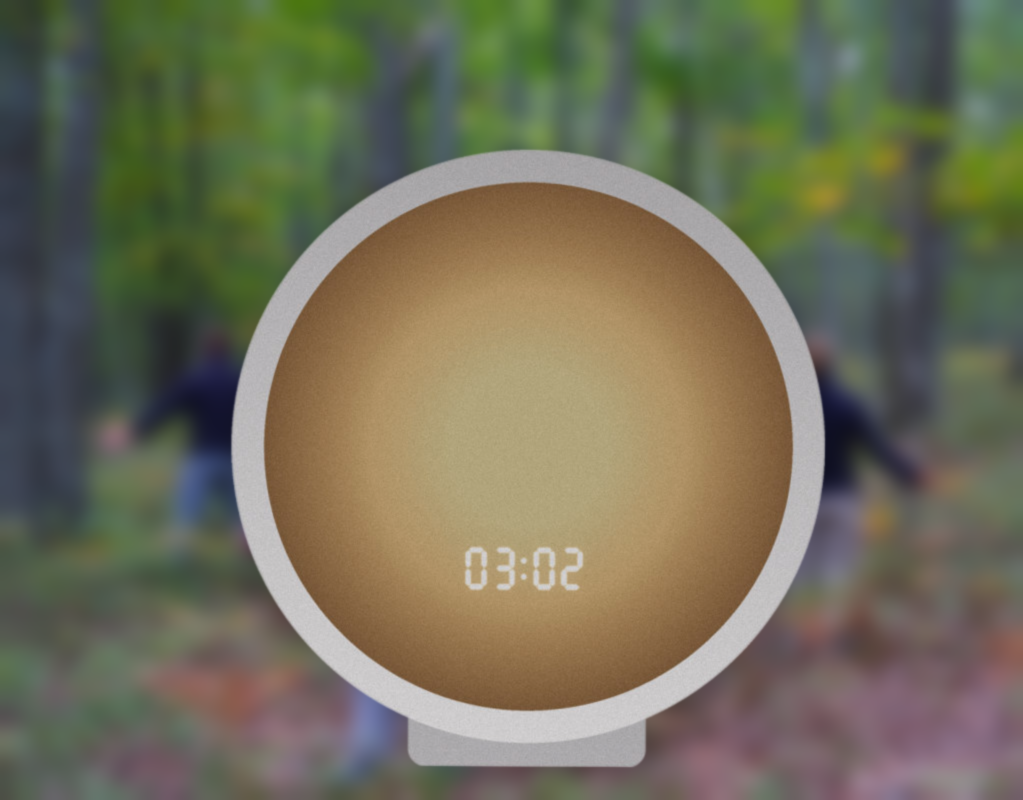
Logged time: 3 h 02 min
